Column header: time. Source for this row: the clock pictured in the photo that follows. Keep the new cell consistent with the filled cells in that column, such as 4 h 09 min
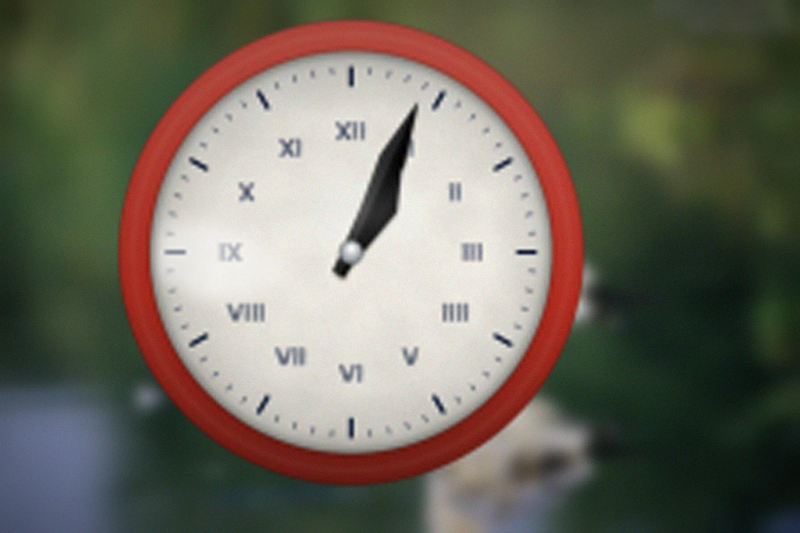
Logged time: 1 h 04 min
